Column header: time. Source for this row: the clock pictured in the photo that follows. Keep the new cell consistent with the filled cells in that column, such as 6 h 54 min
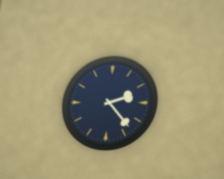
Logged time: 2 h 23 min
